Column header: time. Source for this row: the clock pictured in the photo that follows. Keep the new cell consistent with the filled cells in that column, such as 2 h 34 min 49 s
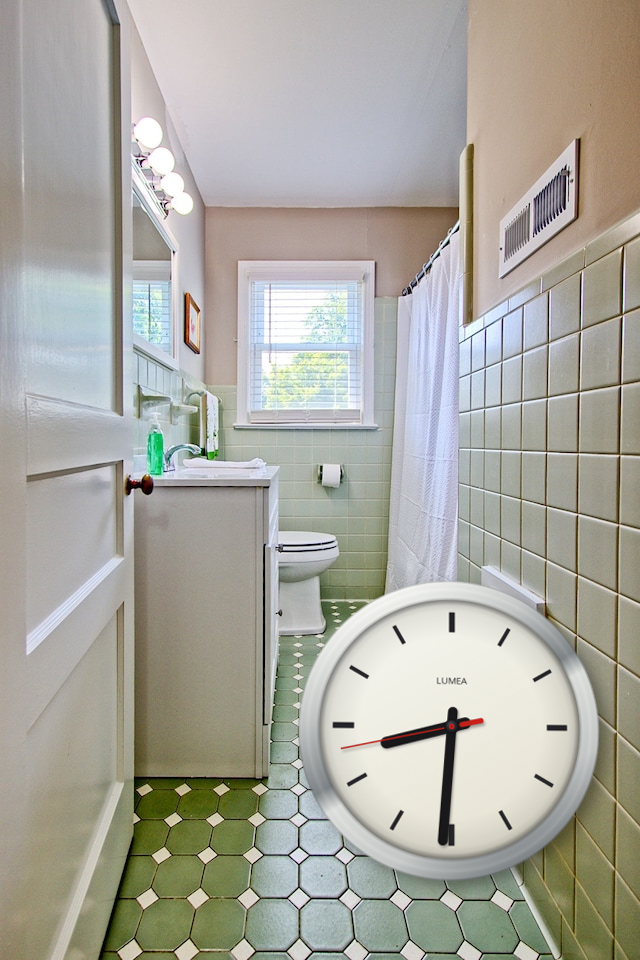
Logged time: 8 h 30 min 43 s
